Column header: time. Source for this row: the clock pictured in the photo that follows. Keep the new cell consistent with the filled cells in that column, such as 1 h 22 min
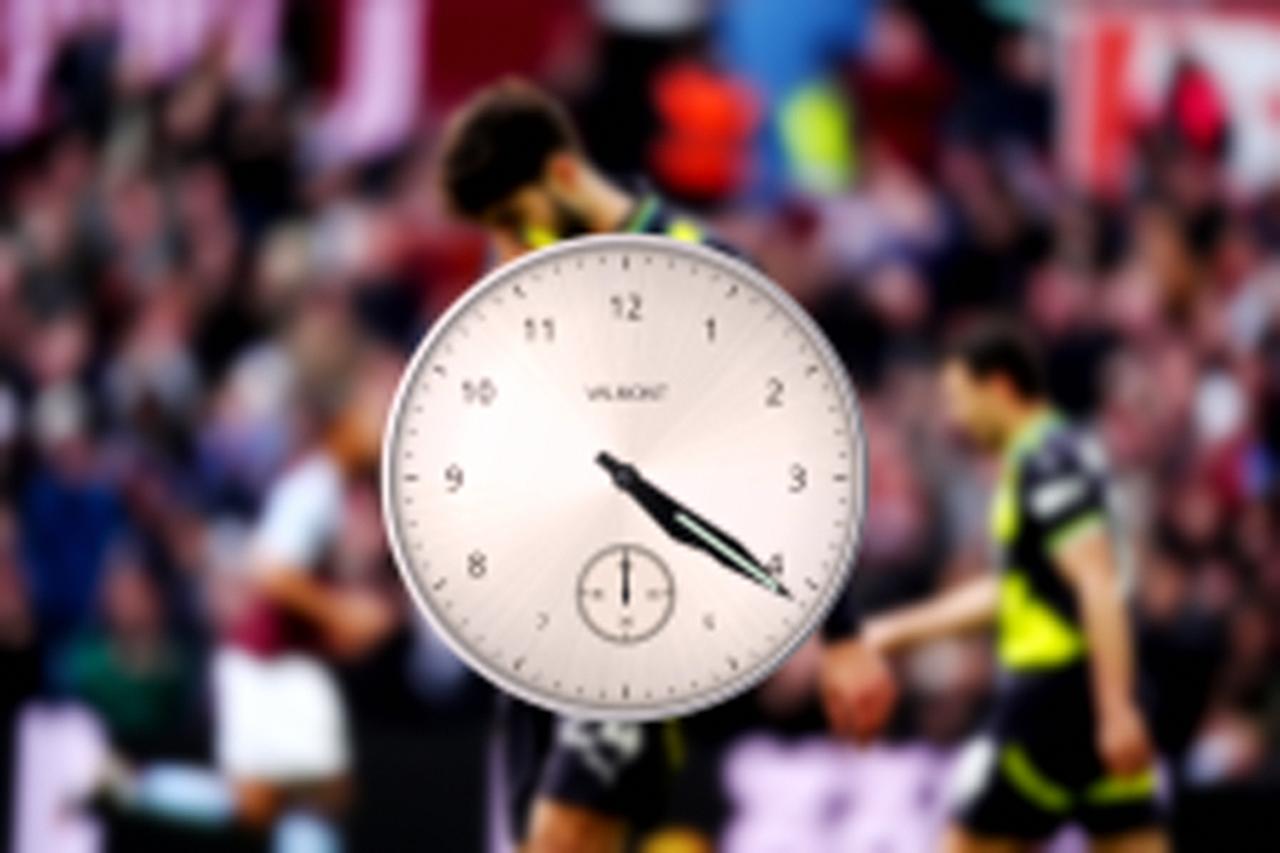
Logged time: 4 h 21 min
